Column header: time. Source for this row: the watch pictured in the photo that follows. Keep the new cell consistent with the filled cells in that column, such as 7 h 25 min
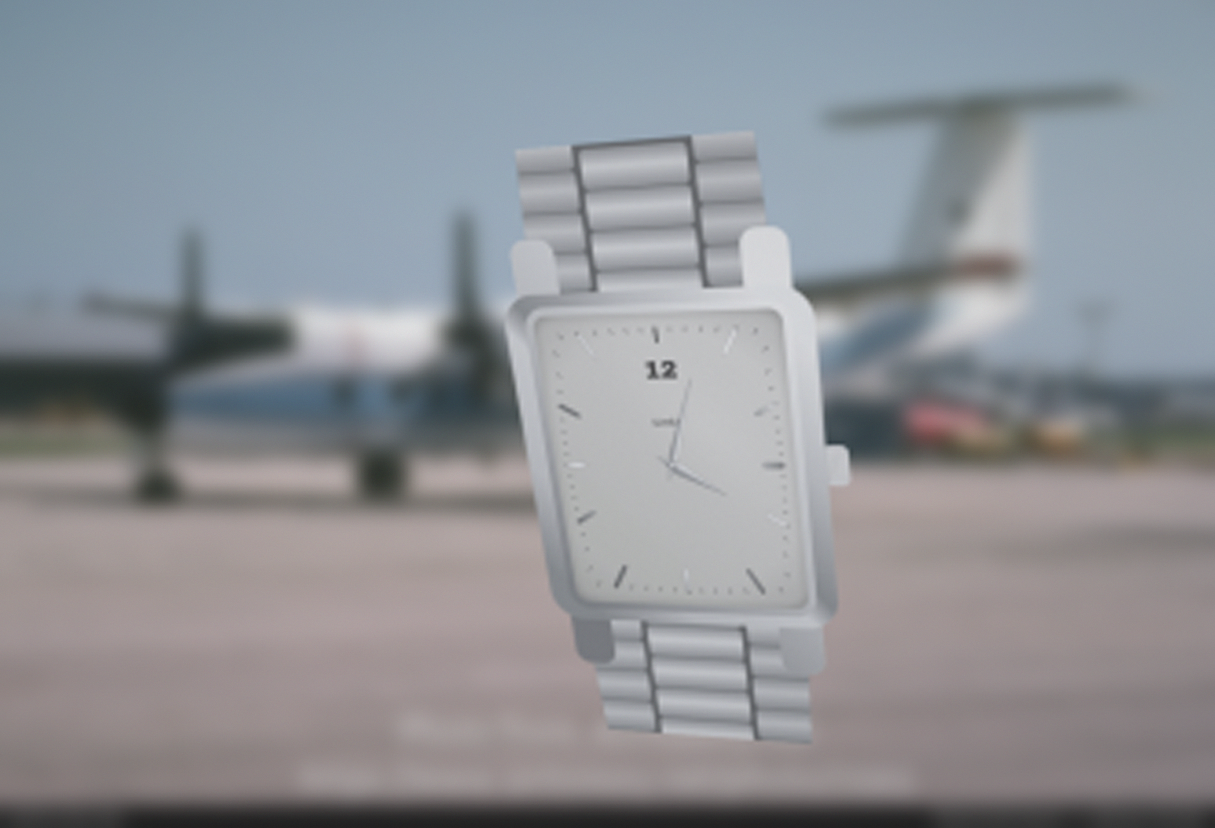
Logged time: 4 h 03 min
